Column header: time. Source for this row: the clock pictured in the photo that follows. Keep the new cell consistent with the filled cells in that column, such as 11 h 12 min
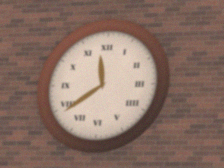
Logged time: 11 h 39 min
